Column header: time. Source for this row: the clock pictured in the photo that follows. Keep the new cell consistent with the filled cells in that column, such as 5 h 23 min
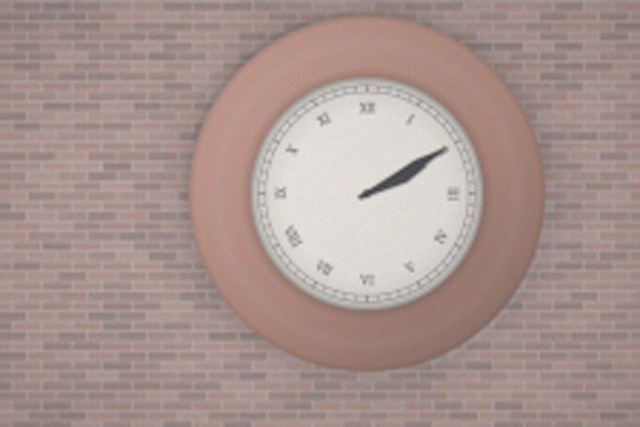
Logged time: 2 h 10 min
